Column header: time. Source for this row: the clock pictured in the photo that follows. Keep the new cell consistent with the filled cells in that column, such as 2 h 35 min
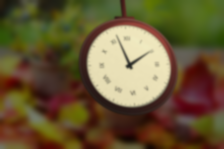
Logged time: 1 h 57 min
